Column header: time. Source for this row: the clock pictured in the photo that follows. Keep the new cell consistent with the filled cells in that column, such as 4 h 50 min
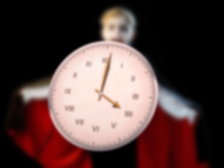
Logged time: 4 h 01 min
